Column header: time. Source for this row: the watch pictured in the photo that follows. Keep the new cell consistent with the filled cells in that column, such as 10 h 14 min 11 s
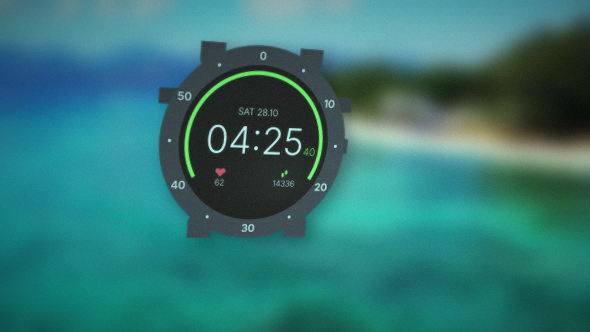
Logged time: 4 h 25 min 40 s
